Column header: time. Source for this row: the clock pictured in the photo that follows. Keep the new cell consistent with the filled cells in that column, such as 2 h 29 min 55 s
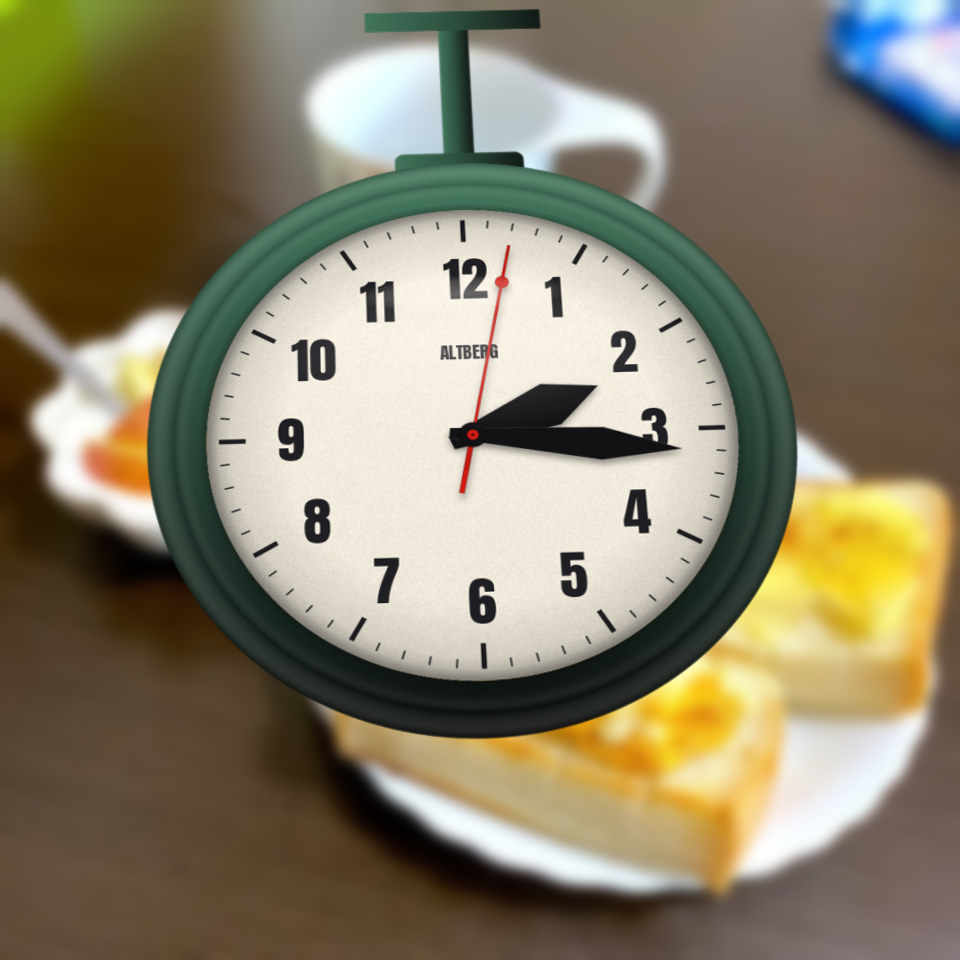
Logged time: 2 h 16 min 02 s
